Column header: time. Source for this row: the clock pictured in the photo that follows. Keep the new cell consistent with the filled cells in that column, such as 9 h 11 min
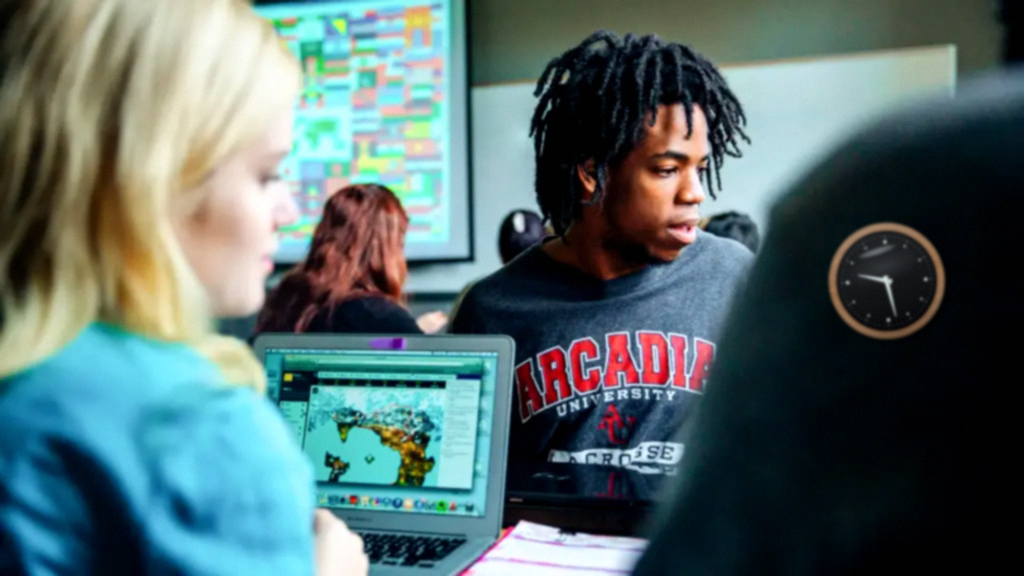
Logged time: 9 h 28 min
